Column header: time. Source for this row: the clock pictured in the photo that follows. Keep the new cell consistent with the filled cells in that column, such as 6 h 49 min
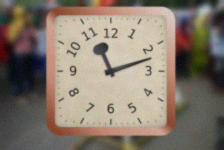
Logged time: 11 h 12 min
